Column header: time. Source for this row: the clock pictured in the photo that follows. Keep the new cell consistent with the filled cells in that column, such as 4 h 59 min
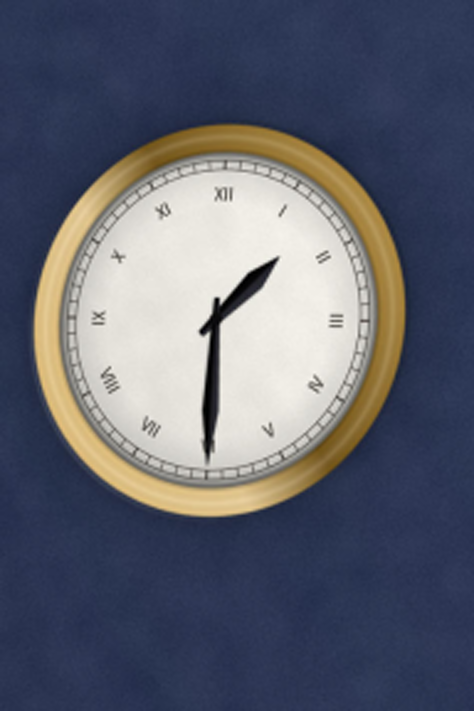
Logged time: 1 h 30 min
